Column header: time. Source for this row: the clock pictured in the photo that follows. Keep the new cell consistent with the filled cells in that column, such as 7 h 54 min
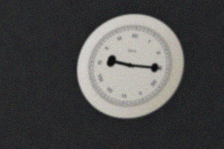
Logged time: 9 h 15 min
